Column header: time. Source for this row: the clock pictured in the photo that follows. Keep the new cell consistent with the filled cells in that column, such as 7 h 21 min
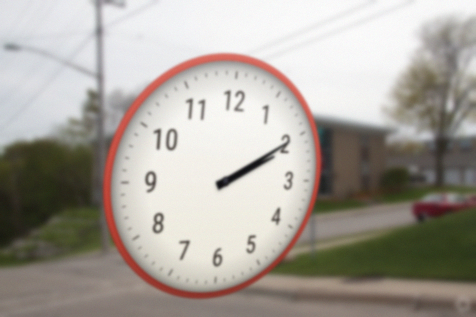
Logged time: 2 h 10 min
